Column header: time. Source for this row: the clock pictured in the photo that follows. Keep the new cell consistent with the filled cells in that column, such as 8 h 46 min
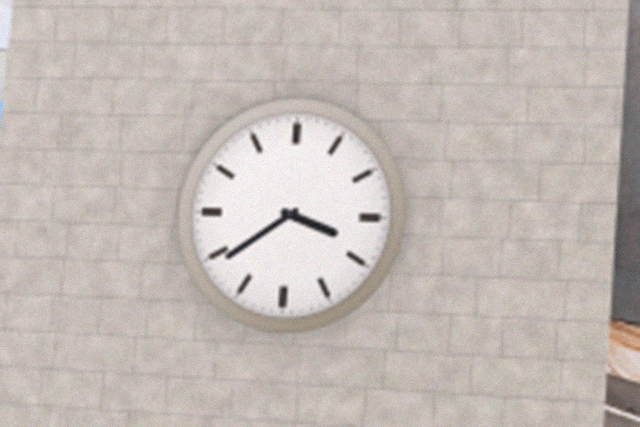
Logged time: 3 h 39 min
